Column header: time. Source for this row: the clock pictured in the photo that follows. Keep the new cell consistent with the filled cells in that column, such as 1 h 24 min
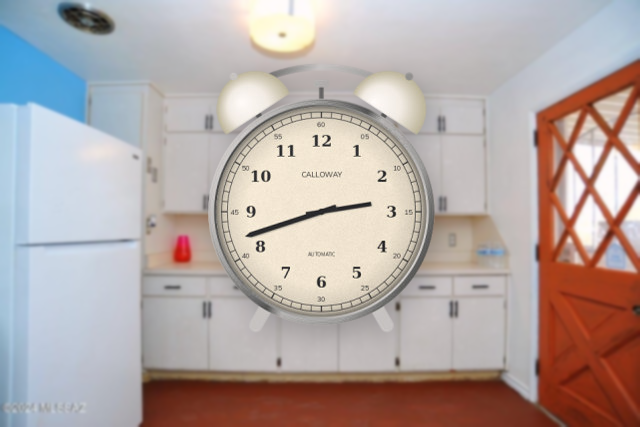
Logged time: 2 h 42 min
